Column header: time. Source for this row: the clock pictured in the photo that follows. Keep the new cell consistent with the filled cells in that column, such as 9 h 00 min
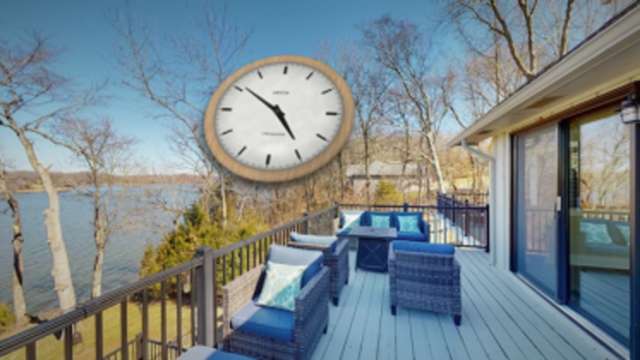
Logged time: 4 h 51 min
